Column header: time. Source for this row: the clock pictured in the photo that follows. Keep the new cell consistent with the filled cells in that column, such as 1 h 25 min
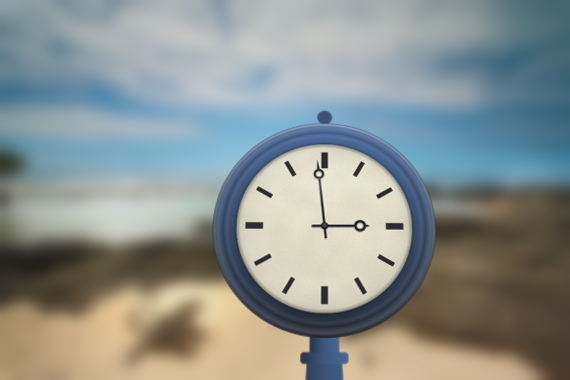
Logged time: 2 h 59 min
